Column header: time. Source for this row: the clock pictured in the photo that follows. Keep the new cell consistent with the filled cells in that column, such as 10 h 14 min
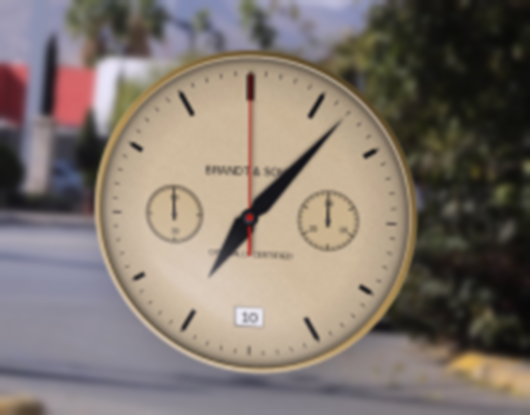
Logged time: 7 h 07 min
